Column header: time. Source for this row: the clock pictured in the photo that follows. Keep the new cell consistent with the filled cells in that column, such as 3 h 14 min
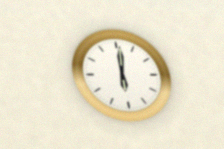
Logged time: 6 h 01 min
